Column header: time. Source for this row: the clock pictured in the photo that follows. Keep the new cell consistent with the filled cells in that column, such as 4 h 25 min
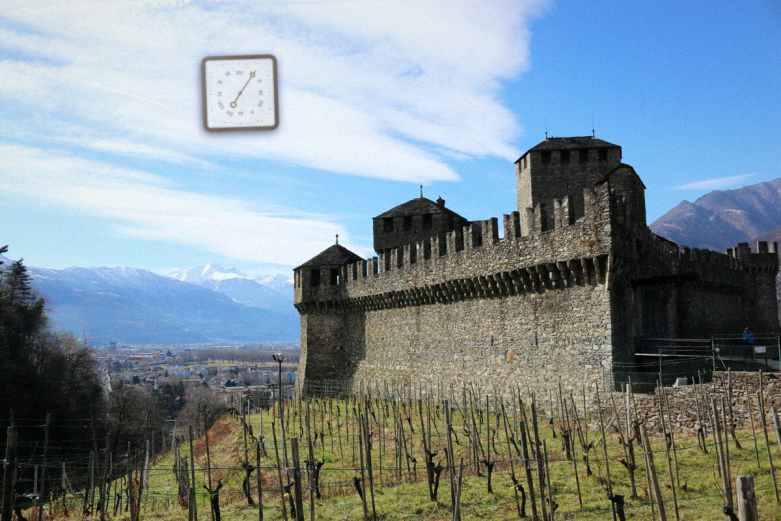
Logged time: 7 h 06 min
